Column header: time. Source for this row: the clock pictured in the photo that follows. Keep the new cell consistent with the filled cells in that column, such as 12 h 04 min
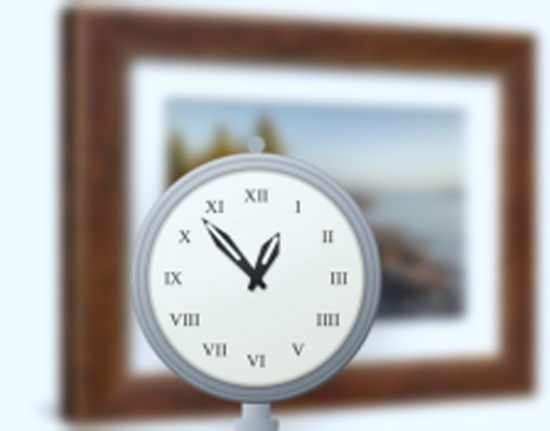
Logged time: 12 h 53 min
